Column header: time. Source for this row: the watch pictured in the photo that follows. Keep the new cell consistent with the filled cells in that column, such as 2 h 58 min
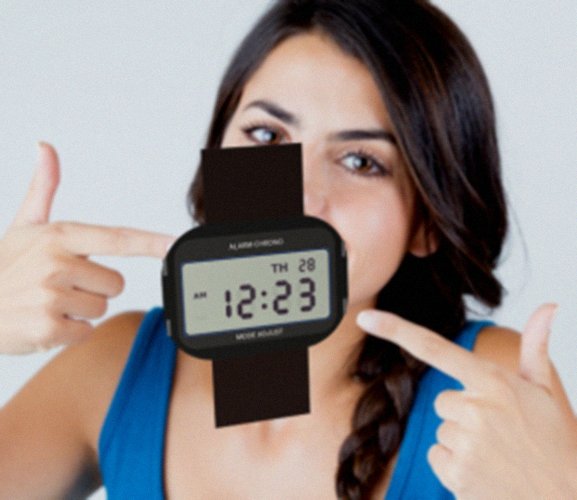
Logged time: 12 h 23 min
